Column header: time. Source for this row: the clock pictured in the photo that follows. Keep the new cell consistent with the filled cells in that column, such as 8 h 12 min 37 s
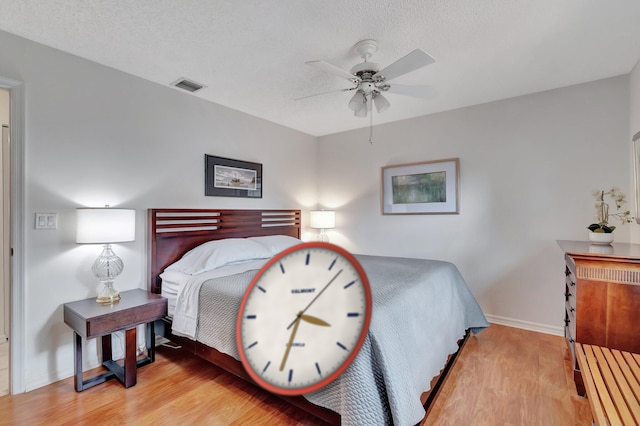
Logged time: 3 h 32 min 07 s
